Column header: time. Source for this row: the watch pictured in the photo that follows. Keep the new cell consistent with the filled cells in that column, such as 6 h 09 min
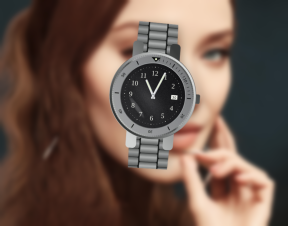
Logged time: 11 h 04 min
